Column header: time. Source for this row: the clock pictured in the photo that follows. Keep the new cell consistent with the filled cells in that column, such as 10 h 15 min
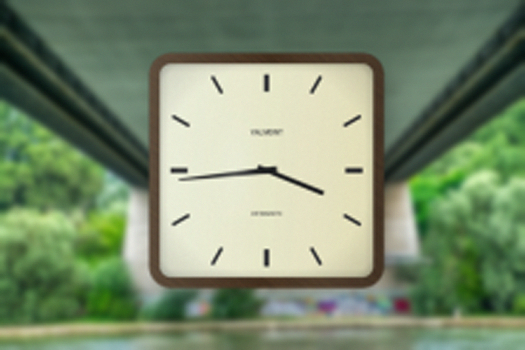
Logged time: 3 h 44 min
